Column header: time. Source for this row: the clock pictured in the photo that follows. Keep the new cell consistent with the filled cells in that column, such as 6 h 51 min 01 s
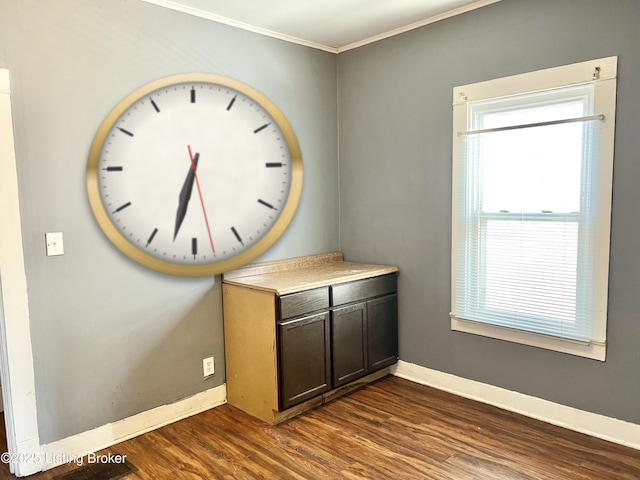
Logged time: 6 h 32 min 28 s
